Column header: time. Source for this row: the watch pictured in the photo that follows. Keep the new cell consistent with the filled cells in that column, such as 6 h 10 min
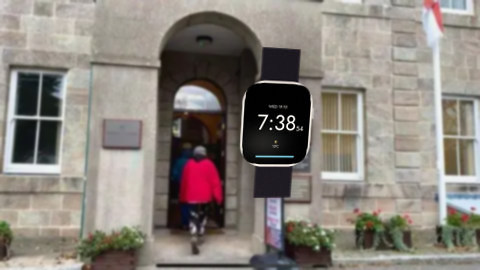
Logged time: 7 h 38 min
